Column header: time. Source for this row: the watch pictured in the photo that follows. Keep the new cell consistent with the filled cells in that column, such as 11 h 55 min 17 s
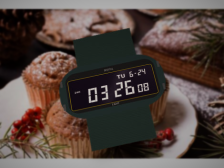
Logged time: 3 h 26 min 08 s
